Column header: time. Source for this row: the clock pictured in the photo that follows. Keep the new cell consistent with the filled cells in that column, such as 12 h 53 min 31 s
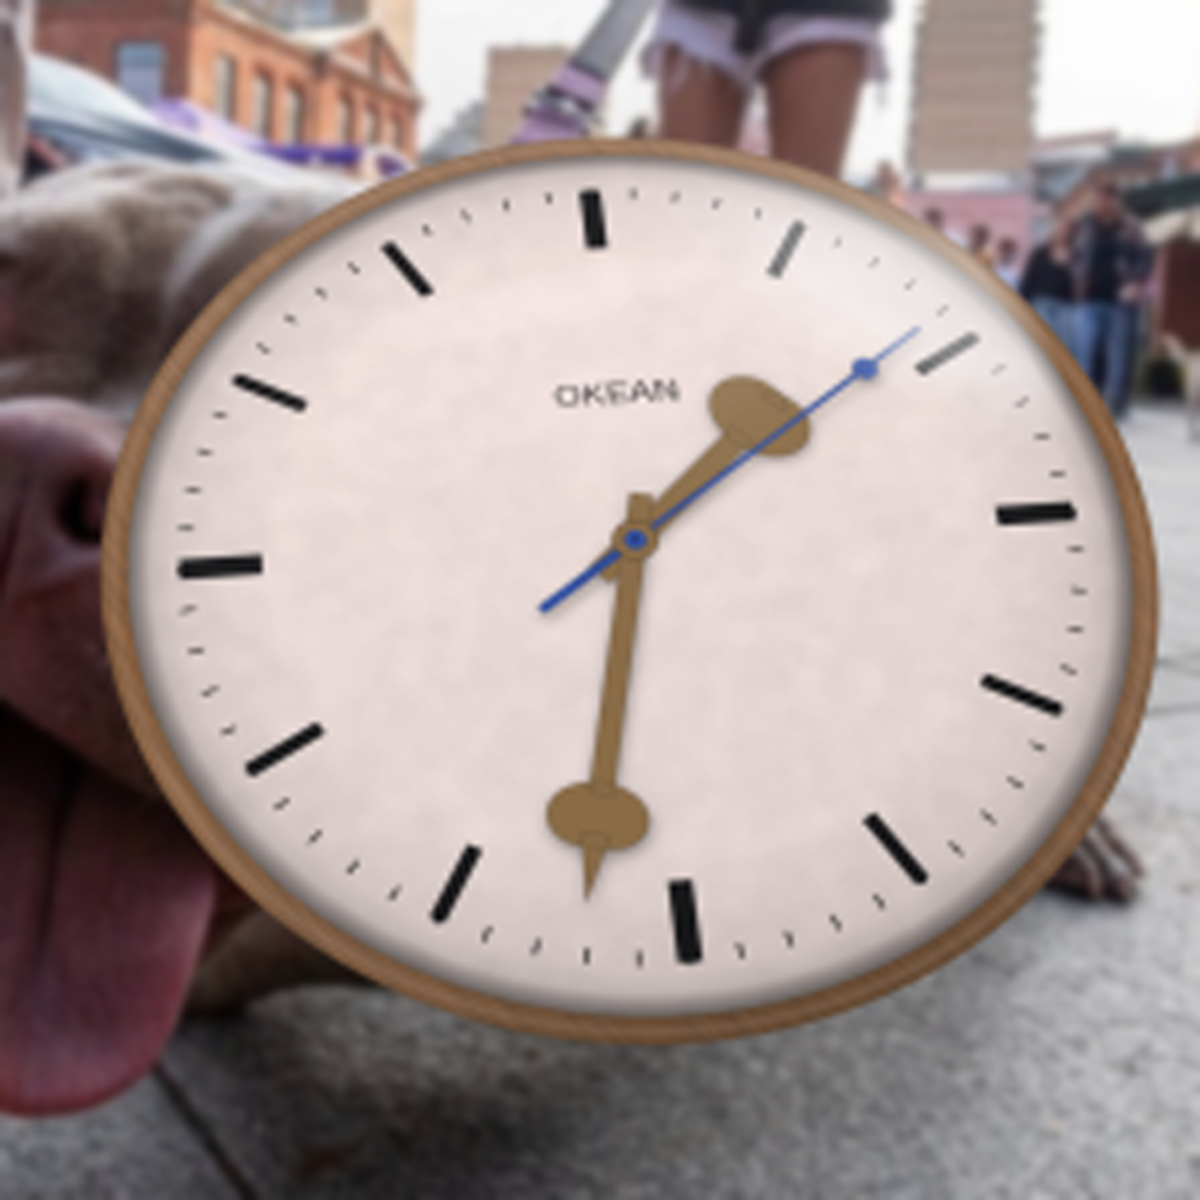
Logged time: 1 h 32 min 09 s
